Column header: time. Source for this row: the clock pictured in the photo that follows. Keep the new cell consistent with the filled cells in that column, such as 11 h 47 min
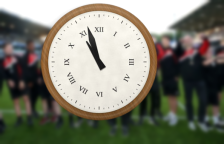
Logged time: 10 h 57 min
